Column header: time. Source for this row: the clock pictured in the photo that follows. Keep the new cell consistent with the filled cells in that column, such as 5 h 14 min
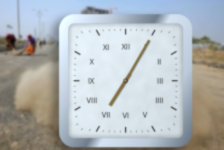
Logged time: 7 h 05 min
